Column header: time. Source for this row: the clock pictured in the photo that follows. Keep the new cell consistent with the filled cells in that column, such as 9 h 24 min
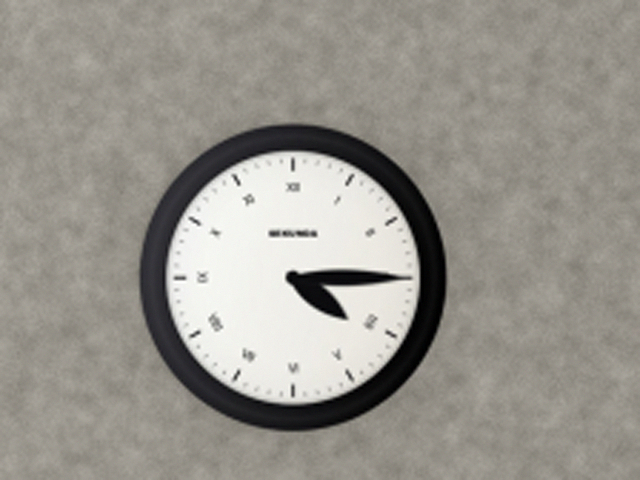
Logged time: 4 h 15 min
